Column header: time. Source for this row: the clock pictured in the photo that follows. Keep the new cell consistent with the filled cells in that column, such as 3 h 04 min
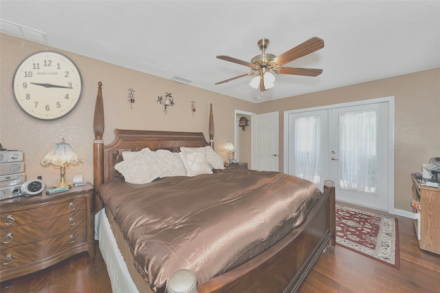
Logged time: 9 h 16 min
